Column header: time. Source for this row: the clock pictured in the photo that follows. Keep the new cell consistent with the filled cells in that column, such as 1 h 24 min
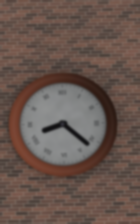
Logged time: 8 h 22 min
